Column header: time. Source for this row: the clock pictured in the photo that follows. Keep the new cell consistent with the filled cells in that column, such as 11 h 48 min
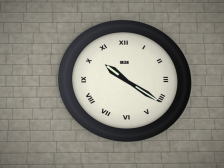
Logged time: 10 h 21 min
